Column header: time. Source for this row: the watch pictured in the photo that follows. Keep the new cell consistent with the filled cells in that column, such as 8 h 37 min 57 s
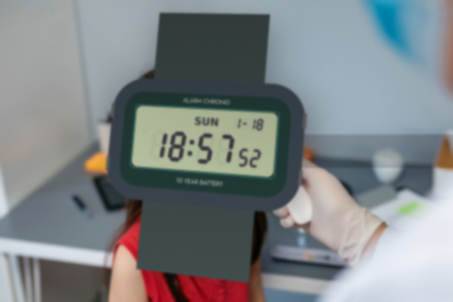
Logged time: 18 h 57 min 52 s
